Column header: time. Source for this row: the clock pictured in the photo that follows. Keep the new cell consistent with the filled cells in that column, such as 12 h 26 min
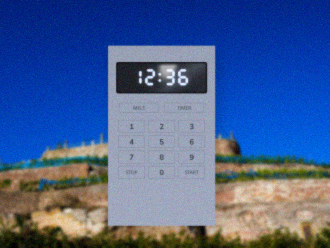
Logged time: 12 h 36 min
